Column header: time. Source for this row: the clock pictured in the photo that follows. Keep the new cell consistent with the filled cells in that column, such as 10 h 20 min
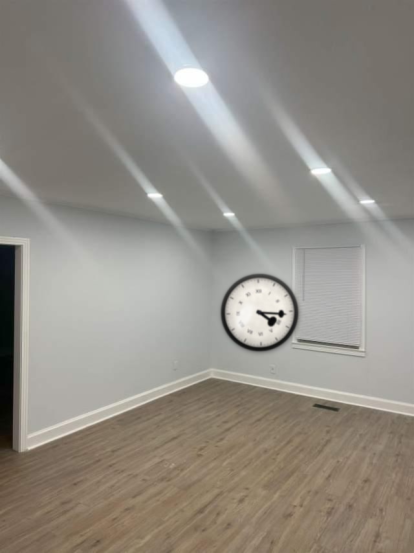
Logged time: 4 h 16 min
